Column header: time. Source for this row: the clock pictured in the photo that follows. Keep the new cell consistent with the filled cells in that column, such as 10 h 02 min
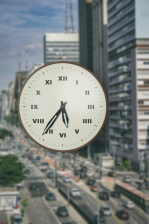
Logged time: 5 h 36 min
